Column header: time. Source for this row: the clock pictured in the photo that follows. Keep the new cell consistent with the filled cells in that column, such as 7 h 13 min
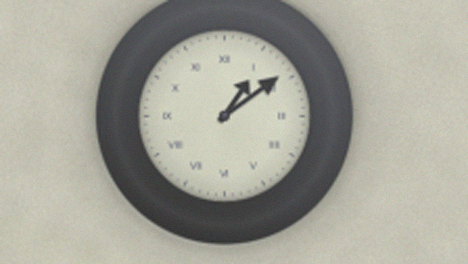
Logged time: 1 h 09 min
